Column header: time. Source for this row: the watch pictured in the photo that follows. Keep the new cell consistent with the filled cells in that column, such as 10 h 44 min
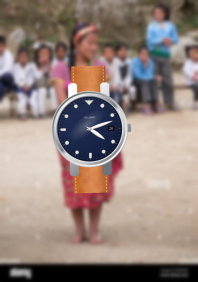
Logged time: 4 h 12 min
